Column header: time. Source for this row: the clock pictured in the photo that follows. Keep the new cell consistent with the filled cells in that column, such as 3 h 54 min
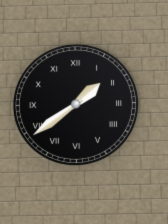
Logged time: 1 h 39 min
